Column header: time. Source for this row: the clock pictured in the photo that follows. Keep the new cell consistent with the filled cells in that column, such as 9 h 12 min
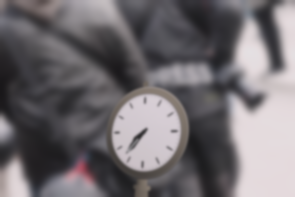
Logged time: 7 h 37 min
